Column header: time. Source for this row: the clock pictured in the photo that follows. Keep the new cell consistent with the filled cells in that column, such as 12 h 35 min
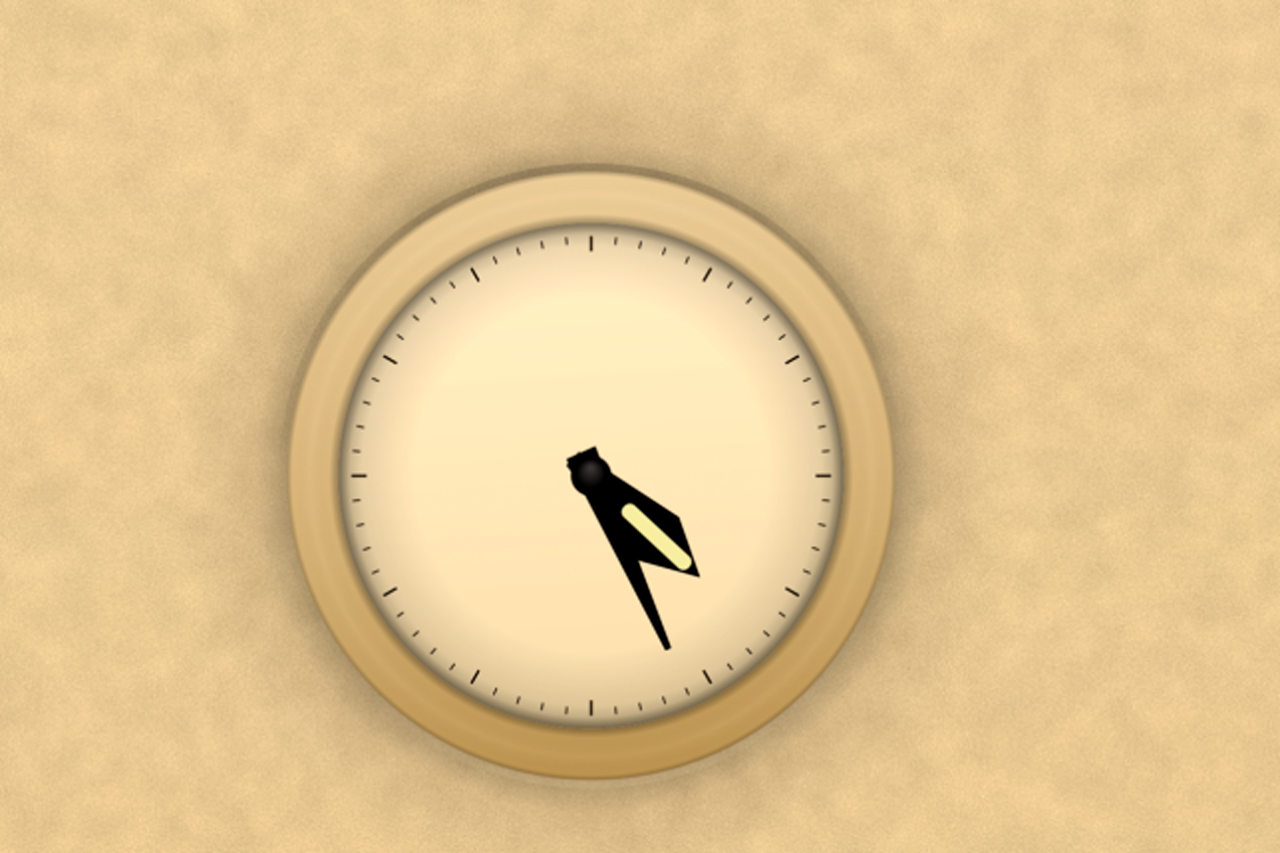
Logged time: 4 h 26 min
